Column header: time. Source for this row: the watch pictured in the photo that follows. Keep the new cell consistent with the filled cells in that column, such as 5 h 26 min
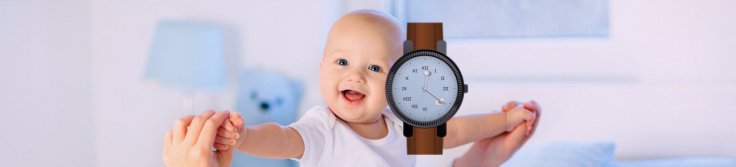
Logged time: 12 h 21 min
